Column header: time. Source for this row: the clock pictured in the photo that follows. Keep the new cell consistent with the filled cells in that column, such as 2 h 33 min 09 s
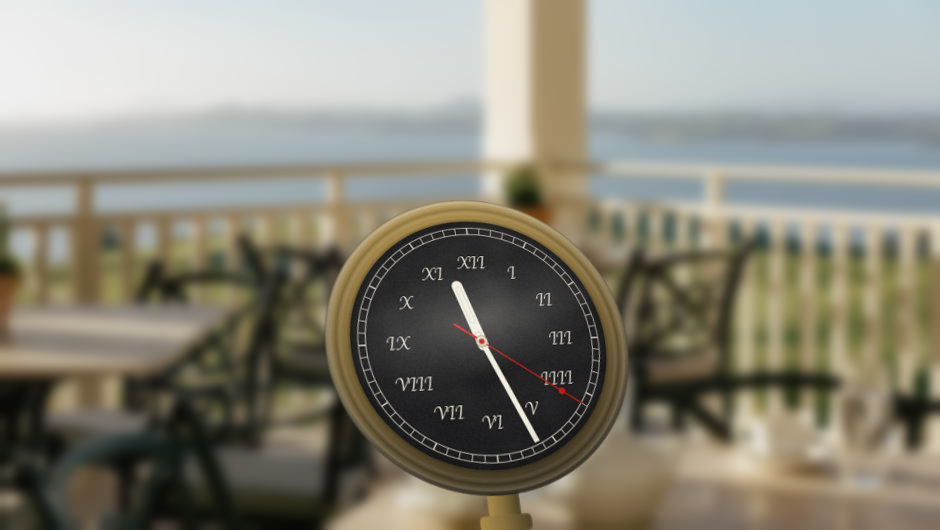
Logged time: 11 h 26 min 21 s
